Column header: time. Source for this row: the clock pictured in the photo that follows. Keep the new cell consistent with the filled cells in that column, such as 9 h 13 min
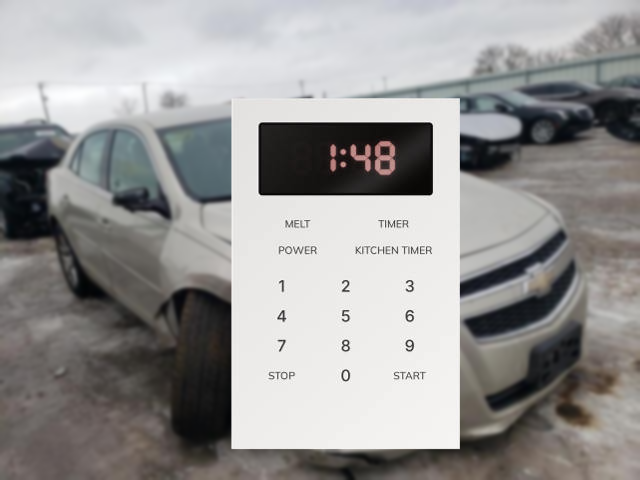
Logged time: 1 h 48 min
